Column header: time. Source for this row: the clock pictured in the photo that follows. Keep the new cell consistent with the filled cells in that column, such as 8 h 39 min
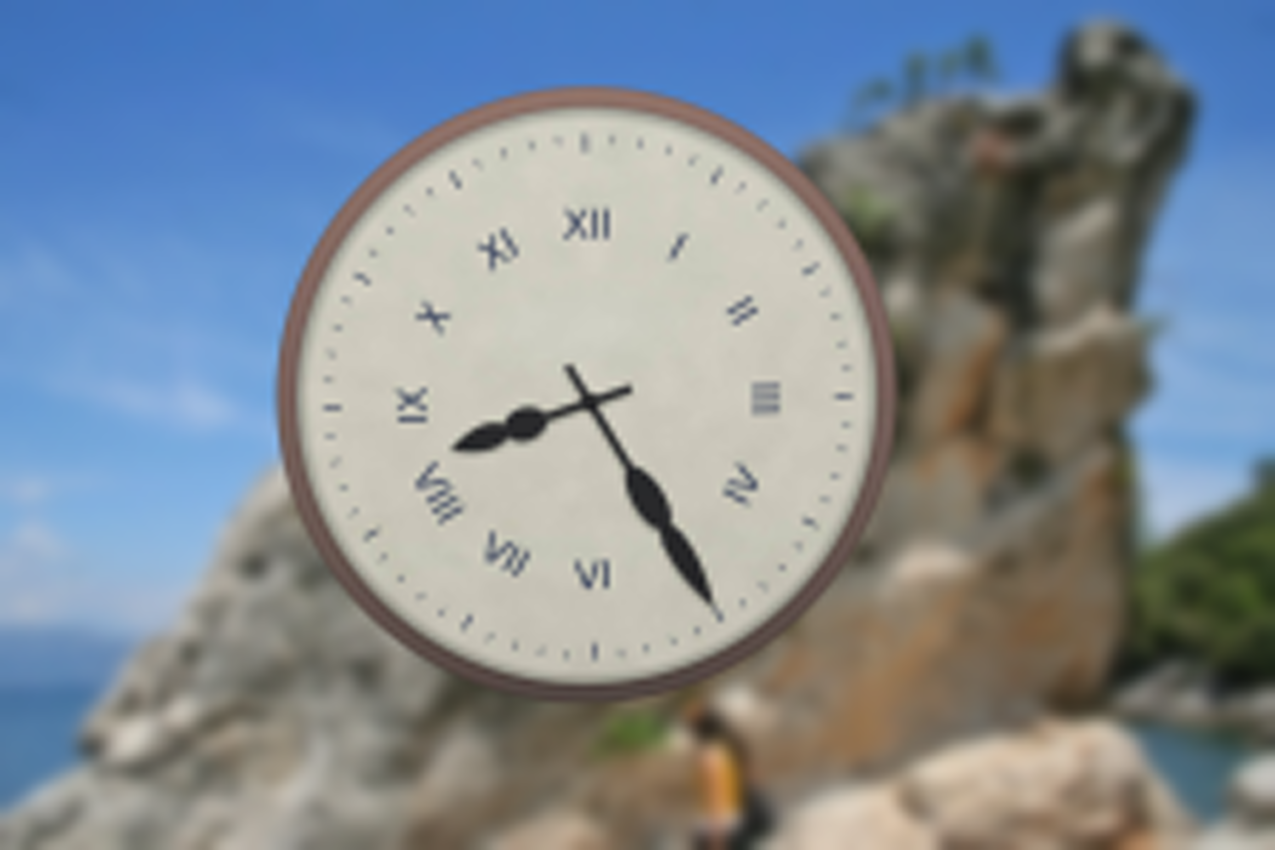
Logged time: 8 h 25 min
